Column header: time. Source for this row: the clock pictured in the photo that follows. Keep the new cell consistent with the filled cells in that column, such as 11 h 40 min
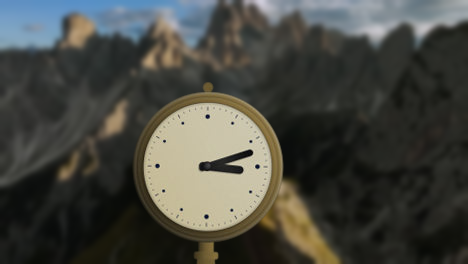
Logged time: 3 h 12 min
